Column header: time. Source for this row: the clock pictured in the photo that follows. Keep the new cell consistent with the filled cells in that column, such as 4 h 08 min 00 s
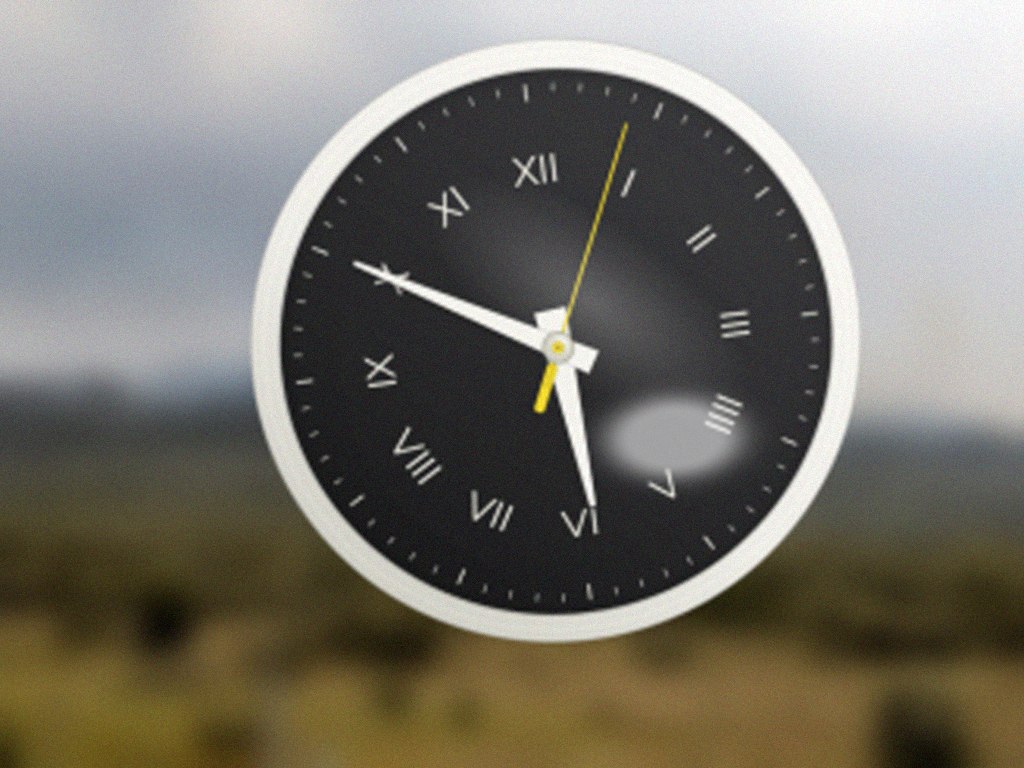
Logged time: 5 h 50 min 04 s
